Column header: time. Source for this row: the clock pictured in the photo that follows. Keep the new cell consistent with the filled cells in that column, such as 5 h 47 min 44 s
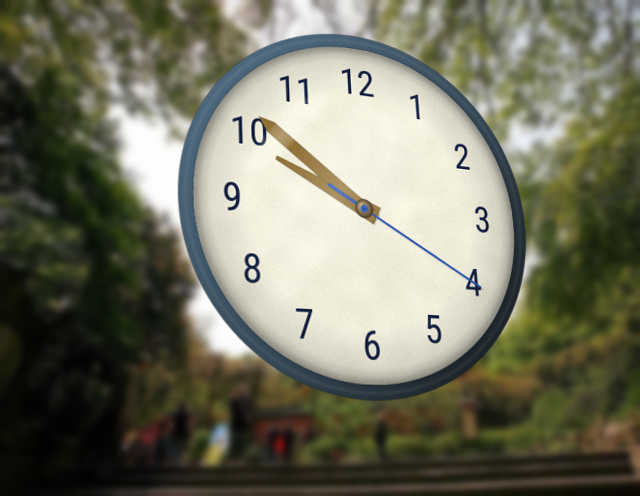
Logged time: 9 h 51 min 20 s
